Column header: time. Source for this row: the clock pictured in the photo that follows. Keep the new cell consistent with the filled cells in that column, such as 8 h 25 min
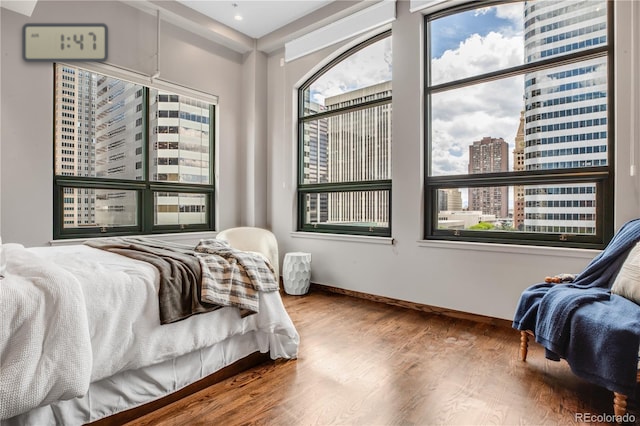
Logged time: 1 h 47 min
